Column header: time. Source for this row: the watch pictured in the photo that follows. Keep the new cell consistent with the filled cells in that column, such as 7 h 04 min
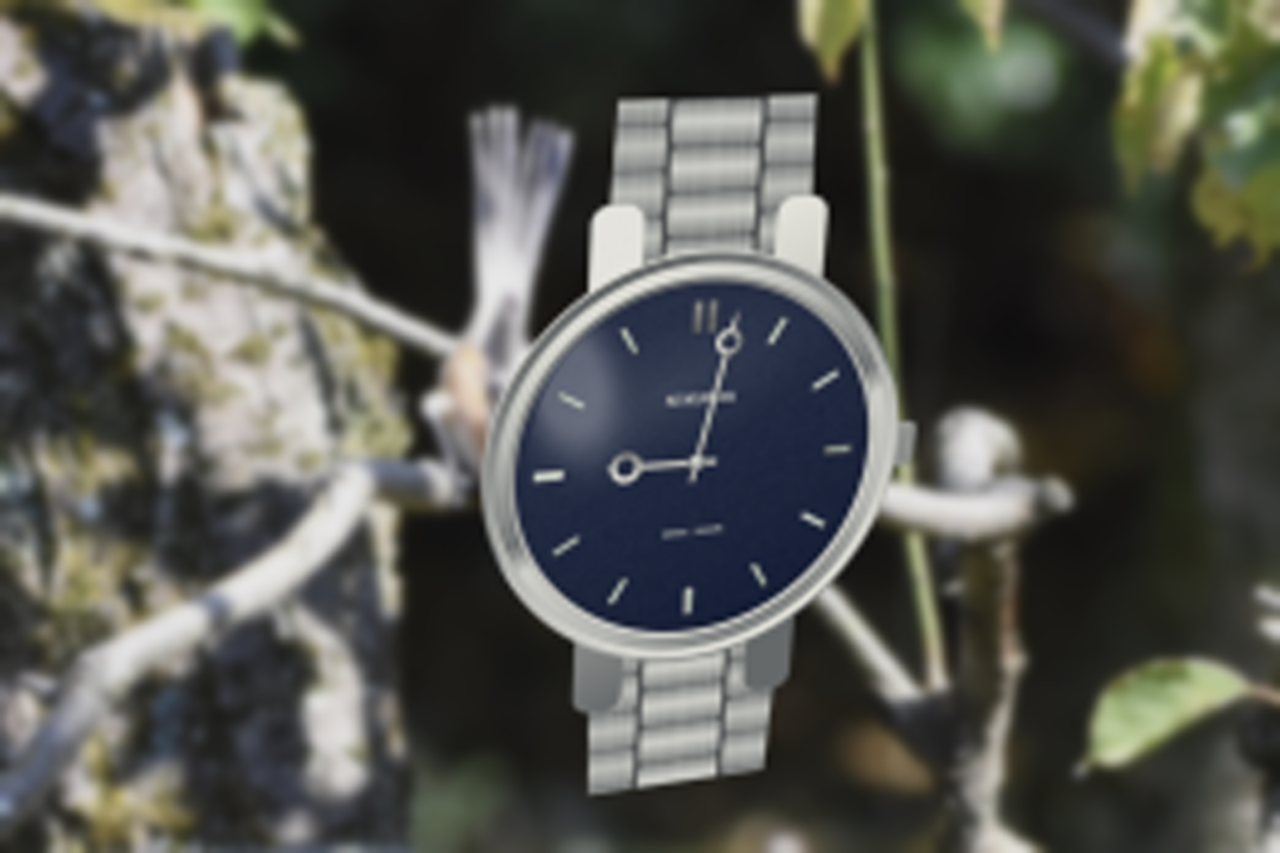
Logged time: 9 h 02 min
